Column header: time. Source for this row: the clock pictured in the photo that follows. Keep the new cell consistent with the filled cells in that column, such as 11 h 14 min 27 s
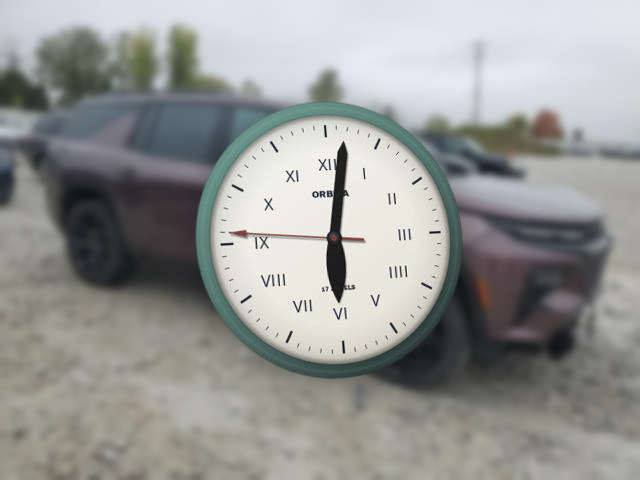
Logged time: 6 h 01 min 46 s
